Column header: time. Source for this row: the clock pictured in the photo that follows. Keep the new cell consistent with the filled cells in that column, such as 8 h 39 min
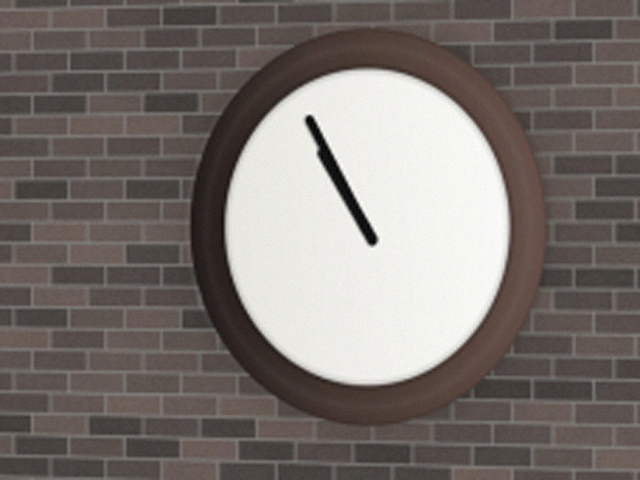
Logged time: 10 h 55 min
